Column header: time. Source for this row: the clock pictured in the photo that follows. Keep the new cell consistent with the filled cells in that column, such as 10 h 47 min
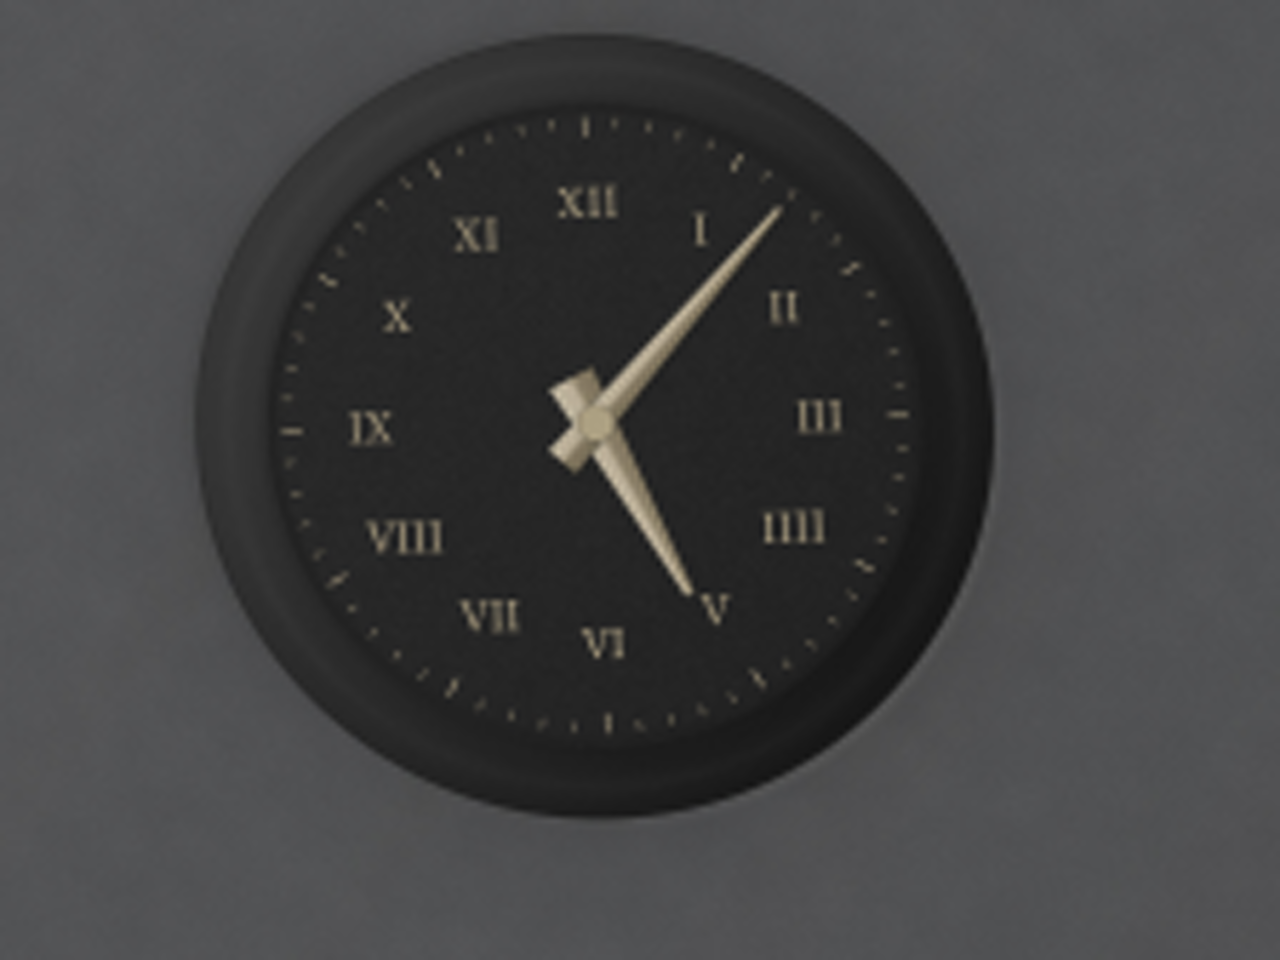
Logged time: 5 h 07 min
